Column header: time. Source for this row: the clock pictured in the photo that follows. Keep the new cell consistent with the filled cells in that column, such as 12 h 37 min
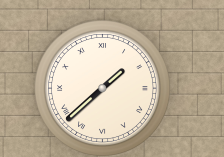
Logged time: 1 h 38 min
